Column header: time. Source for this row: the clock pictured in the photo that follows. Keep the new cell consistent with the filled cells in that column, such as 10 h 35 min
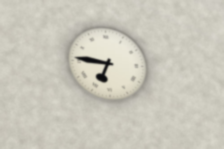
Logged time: 6 h 46 min
